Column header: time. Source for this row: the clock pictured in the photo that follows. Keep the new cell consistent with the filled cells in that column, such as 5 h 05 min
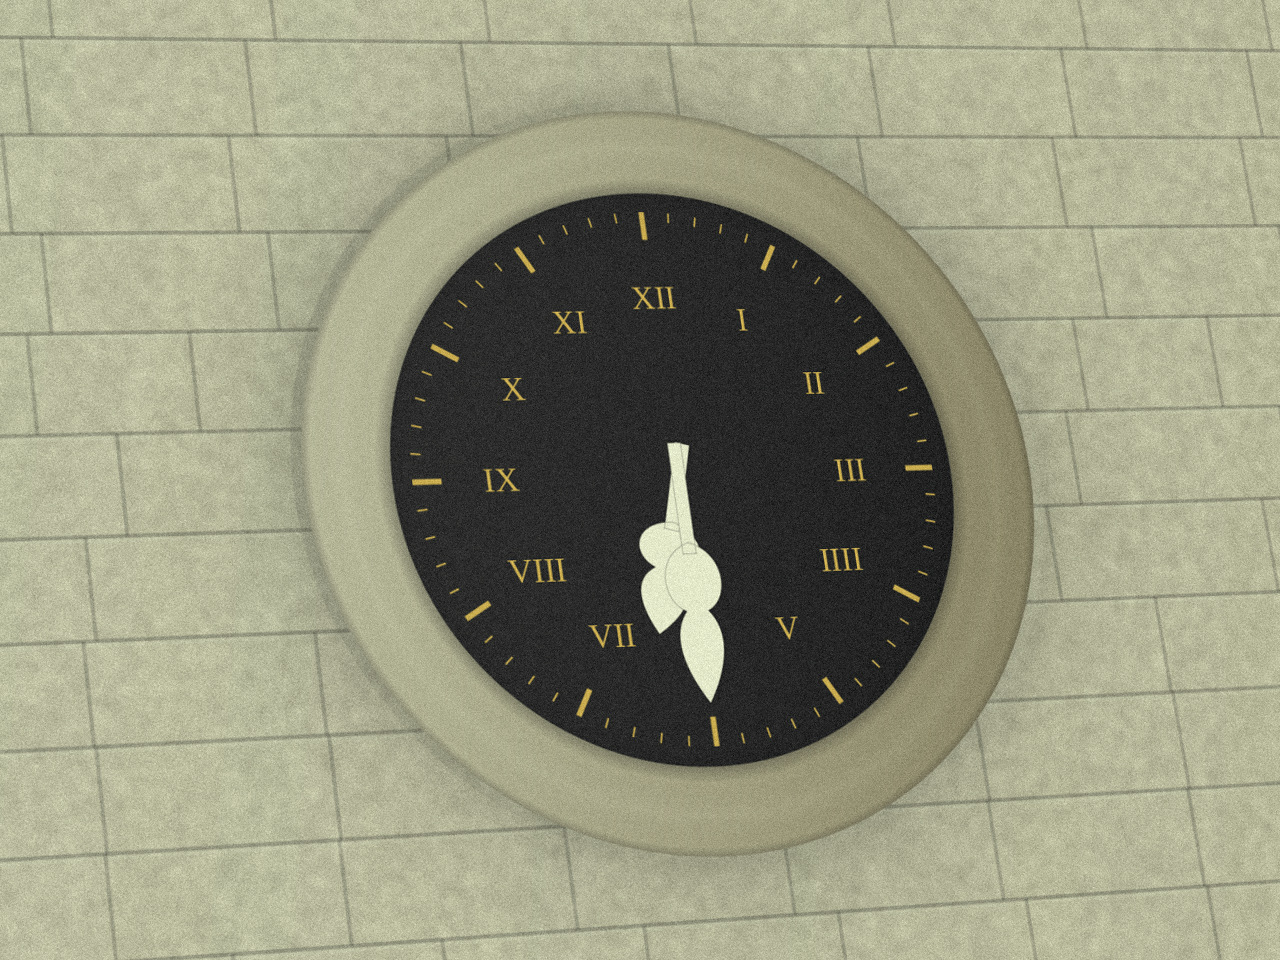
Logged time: 6 h 30 min
